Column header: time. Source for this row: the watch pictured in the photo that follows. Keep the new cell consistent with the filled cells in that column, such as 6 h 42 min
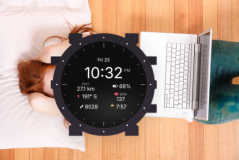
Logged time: 10 h 32 min
